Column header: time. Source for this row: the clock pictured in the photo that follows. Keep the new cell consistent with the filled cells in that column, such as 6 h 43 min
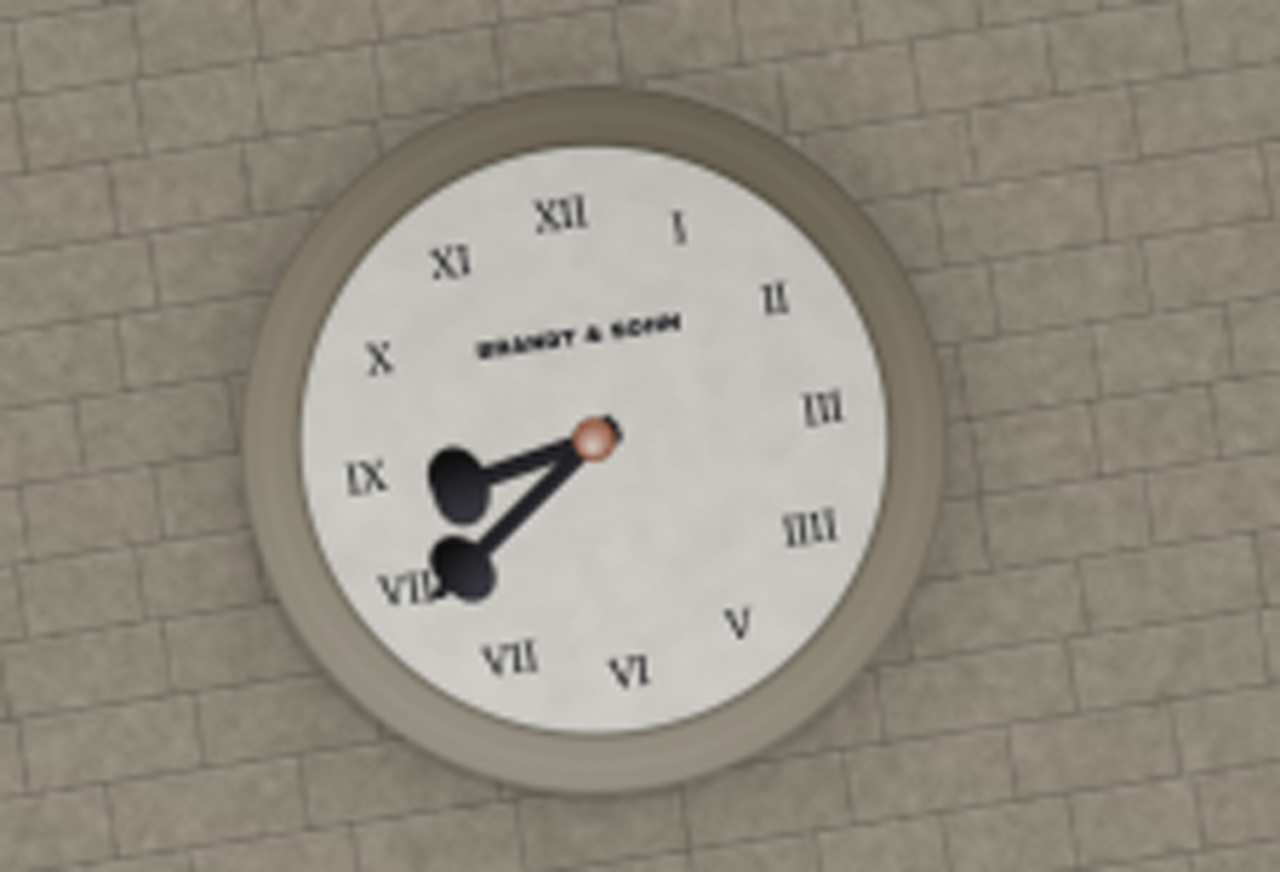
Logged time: 8 h 39 min
